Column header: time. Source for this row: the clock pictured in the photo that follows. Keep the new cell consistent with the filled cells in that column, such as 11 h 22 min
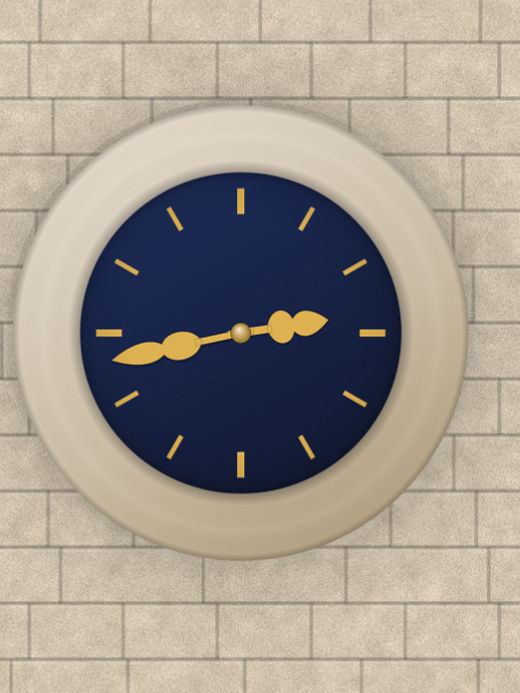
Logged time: 2 h 43 min
